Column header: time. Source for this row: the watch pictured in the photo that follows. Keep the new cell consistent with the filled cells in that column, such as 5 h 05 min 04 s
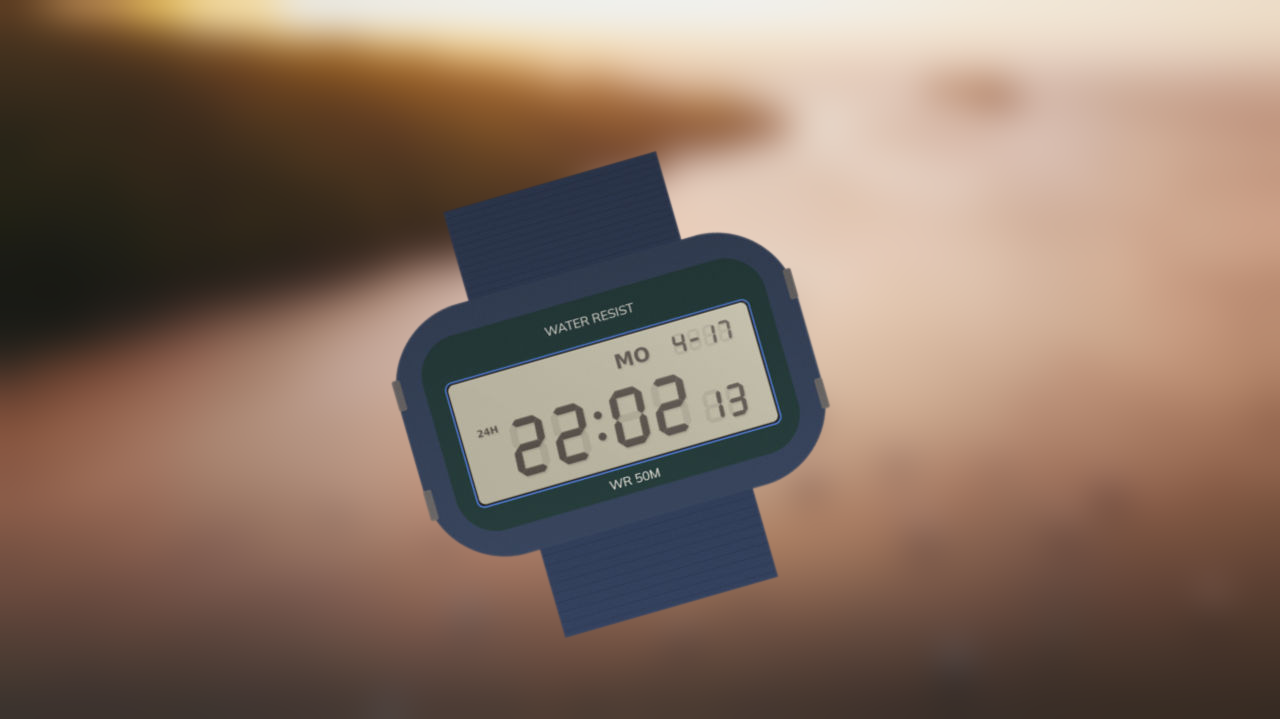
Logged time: 22 h 02 min 13 s
